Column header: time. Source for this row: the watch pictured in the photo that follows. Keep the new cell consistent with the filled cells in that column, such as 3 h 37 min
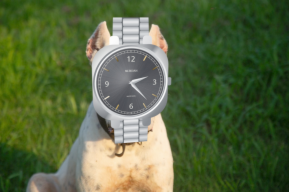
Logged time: 2 h 23 min
